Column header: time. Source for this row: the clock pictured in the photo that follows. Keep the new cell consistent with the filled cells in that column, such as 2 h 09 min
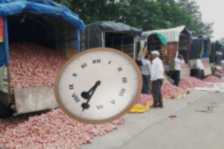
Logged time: 7 h 35 min
